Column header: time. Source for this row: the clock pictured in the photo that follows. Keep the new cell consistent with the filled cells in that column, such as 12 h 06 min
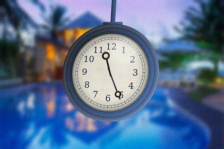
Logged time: 11 h 26 min
